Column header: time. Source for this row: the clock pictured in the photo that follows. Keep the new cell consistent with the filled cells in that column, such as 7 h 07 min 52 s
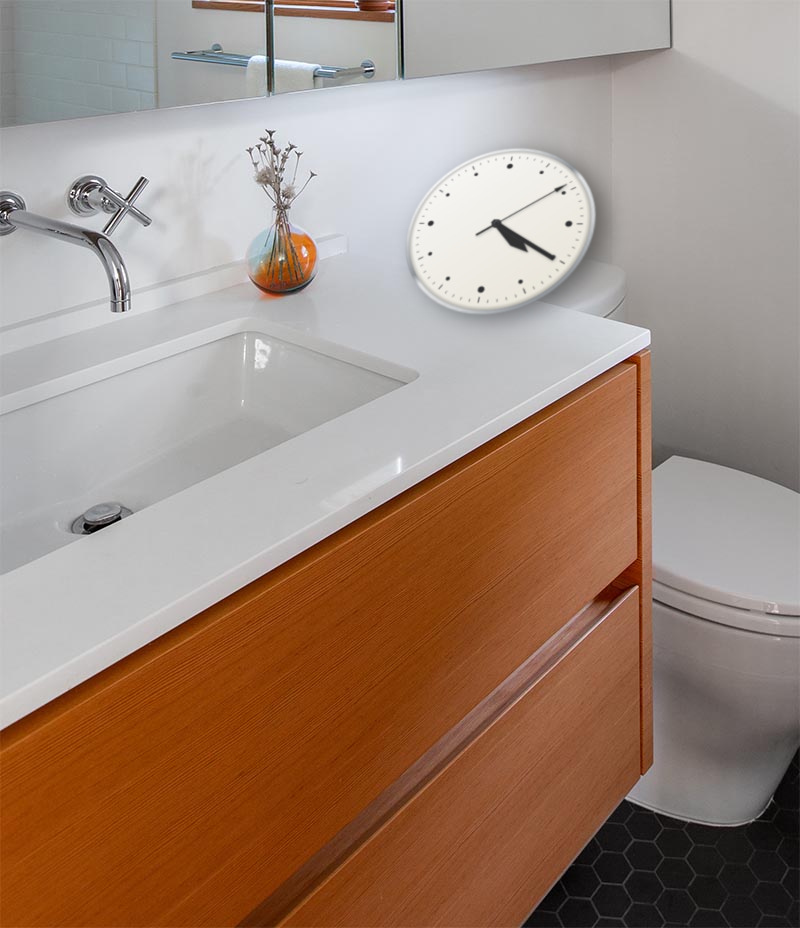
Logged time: 4 h 20 min 09 s
